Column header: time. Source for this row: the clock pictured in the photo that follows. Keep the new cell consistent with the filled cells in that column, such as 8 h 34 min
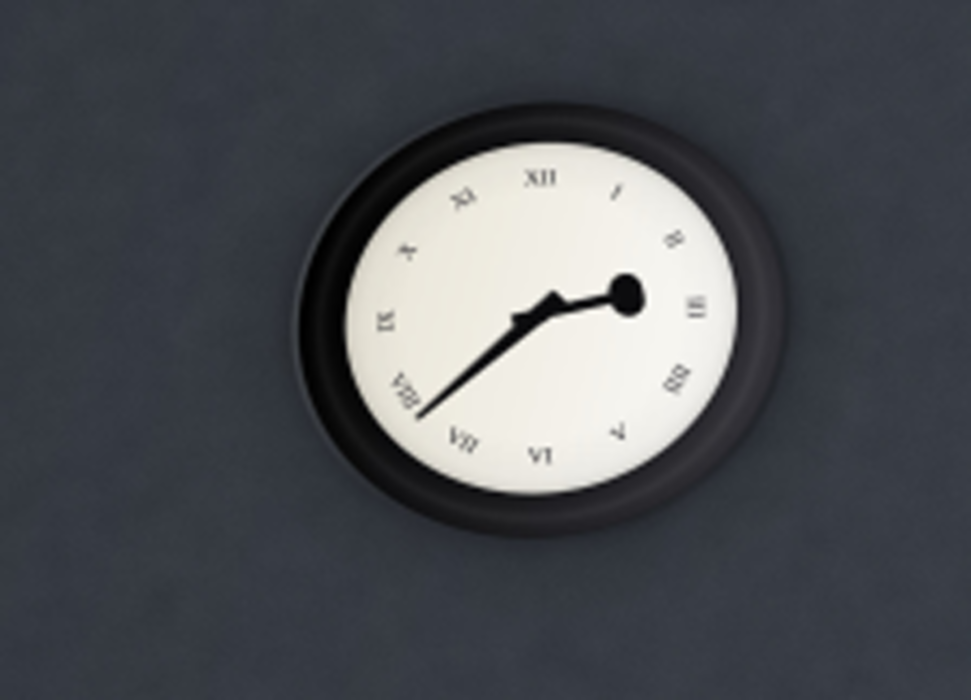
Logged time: 2 h 38 min
